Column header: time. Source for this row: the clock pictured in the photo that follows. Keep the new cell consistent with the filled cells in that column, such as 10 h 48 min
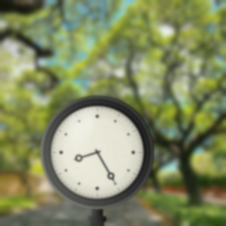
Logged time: 8 h 25 min
